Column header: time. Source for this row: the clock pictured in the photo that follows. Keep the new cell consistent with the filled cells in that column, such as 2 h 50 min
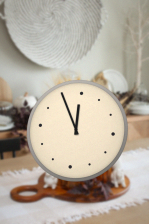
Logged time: 11 h 55 min
